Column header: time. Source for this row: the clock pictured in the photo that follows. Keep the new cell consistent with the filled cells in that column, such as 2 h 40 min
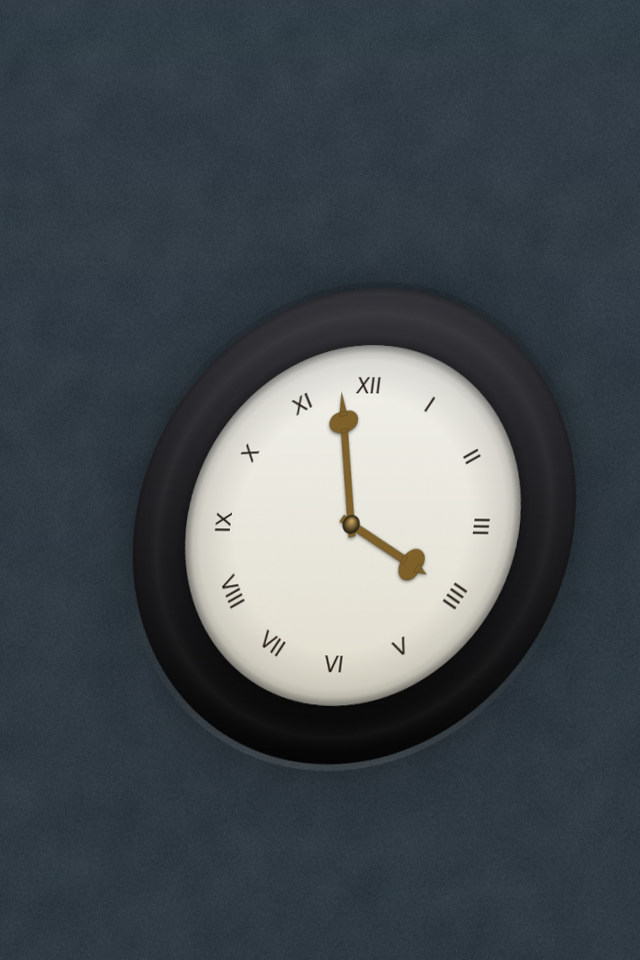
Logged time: 3 h 58 min
